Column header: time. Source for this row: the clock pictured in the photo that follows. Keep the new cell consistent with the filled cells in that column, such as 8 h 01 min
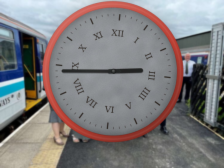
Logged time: 2 h 44 min
